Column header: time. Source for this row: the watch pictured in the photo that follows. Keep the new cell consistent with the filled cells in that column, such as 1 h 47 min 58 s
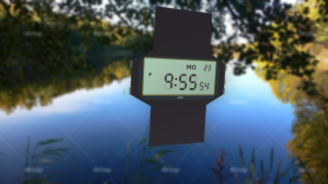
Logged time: 9 h 55 min 54 s
